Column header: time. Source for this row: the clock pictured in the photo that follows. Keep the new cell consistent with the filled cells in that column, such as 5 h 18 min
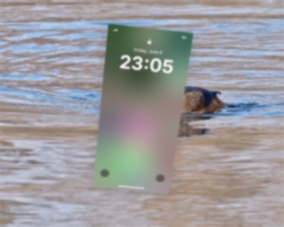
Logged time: 23 h 05 min
